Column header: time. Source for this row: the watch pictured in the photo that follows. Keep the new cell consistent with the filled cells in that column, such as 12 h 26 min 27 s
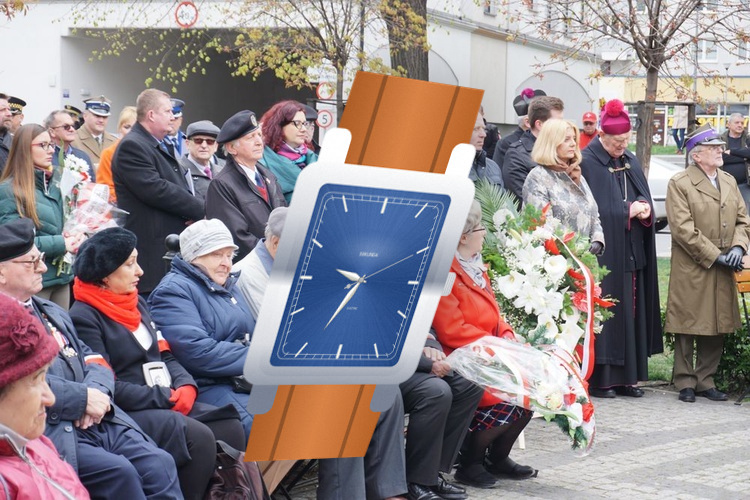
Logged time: 9 h 34 min 10 s
